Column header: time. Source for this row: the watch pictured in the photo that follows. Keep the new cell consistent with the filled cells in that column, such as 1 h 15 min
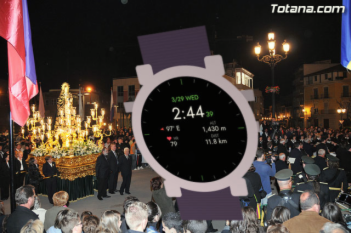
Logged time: 2 h 44 min
